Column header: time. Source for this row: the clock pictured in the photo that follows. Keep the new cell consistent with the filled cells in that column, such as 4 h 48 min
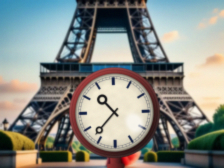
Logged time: 10 h 37 min
